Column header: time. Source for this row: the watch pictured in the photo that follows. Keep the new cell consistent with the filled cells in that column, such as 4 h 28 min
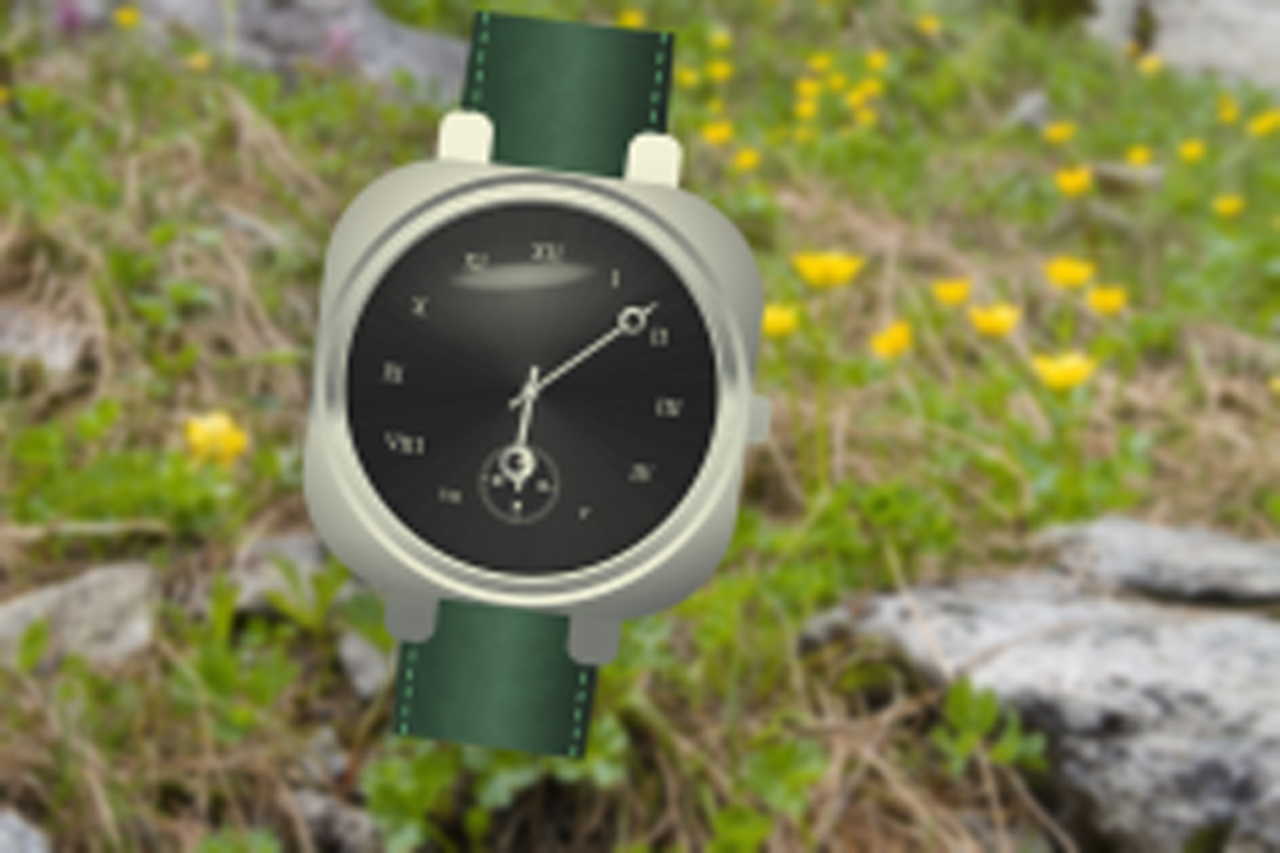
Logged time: 6 h 08 min
